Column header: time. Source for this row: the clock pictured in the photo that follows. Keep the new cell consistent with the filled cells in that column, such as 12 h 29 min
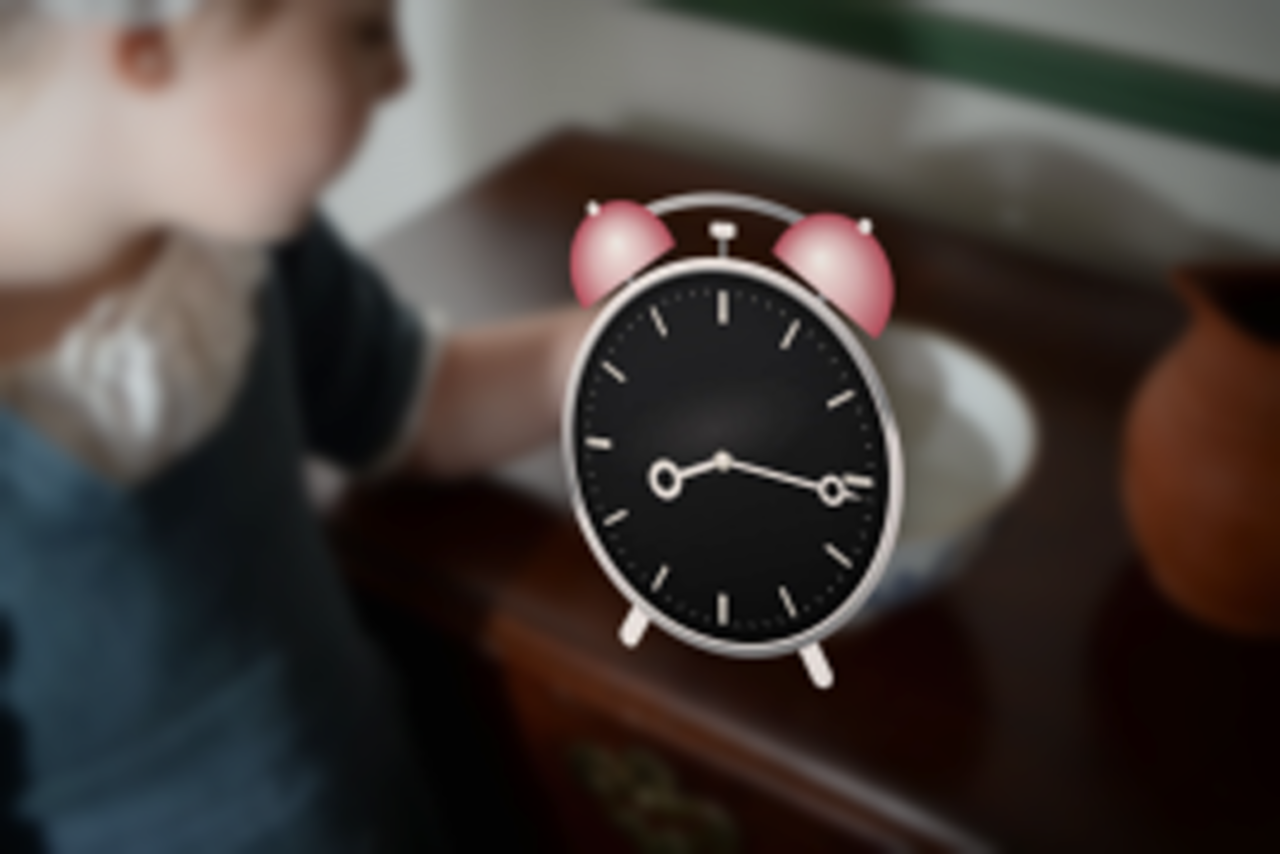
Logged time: 8 h 16 min
